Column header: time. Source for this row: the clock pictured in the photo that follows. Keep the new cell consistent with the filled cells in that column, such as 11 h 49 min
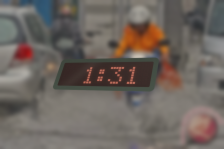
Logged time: 1 h 31 min
